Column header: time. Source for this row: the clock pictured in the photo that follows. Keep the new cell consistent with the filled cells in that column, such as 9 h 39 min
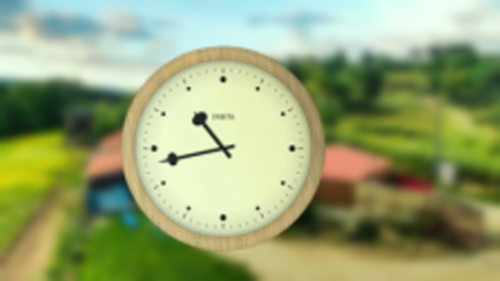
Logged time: 10 h 43 min
